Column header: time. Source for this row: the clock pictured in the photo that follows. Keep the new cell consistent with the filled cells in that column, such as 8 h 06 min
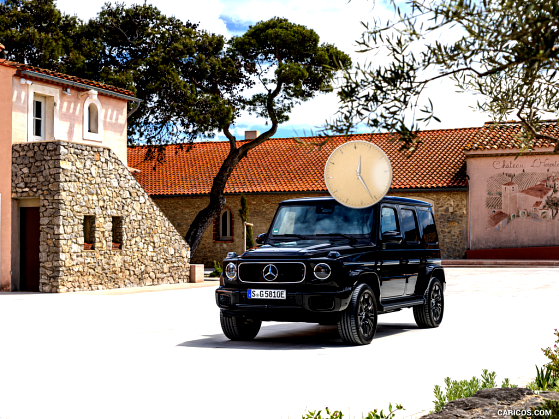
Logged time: 12 h 26 min
